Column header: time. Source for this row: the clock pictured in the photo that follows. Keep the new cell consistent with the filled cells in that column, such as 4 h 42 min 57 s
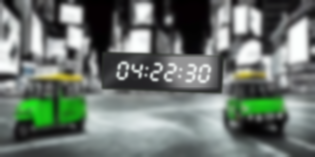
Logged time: 4 h 22 min 30 s
